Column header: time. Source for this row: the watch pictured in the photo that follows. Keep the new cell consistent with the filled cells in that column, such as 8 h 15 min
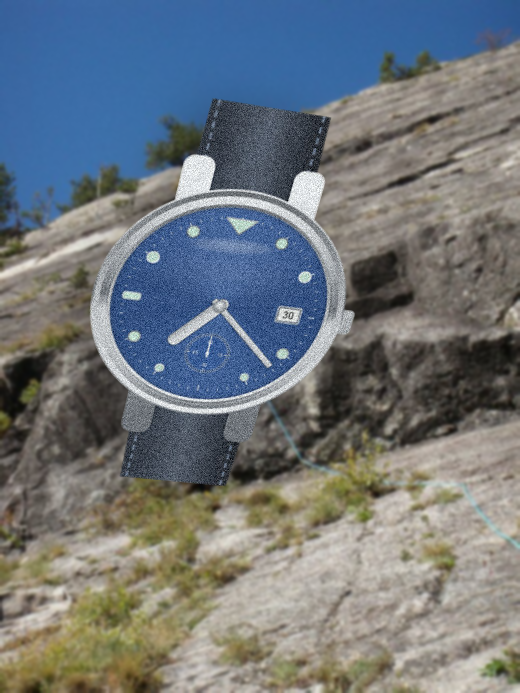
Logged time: 7 h 22 min
